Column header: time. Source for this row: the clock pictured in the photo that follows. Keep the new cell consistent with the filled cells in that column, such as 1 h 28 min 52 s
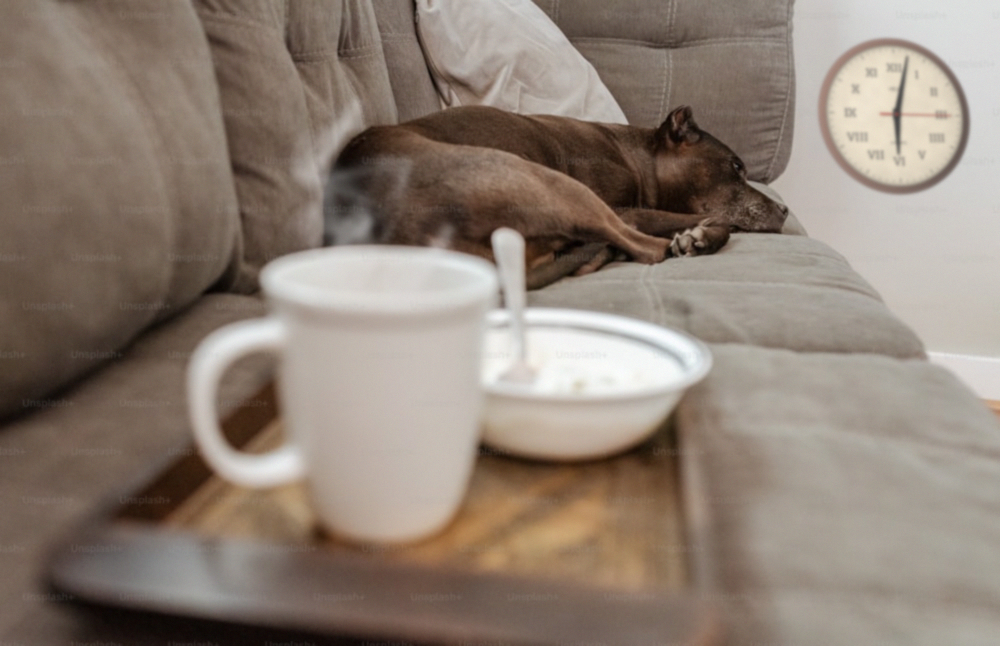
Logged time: 6 h 02 min 15 s
